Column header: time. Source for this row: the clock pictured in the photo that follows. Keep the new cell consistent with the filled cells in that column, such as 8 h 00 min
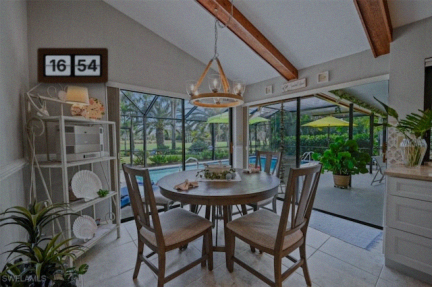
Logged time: 16 h 54 min
